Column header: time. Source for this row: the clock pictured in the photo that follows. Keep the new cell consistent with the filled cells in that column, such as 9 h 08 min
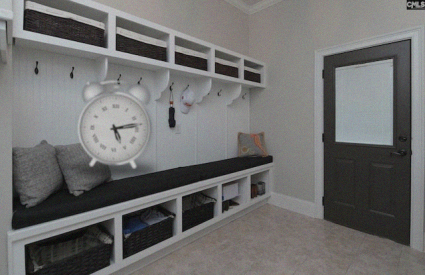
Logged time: 5 h 13 min
